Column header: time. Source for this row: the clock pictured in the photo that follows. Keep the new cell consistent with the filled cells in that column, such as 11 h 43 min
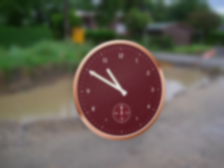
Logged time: 10 h 50 min
